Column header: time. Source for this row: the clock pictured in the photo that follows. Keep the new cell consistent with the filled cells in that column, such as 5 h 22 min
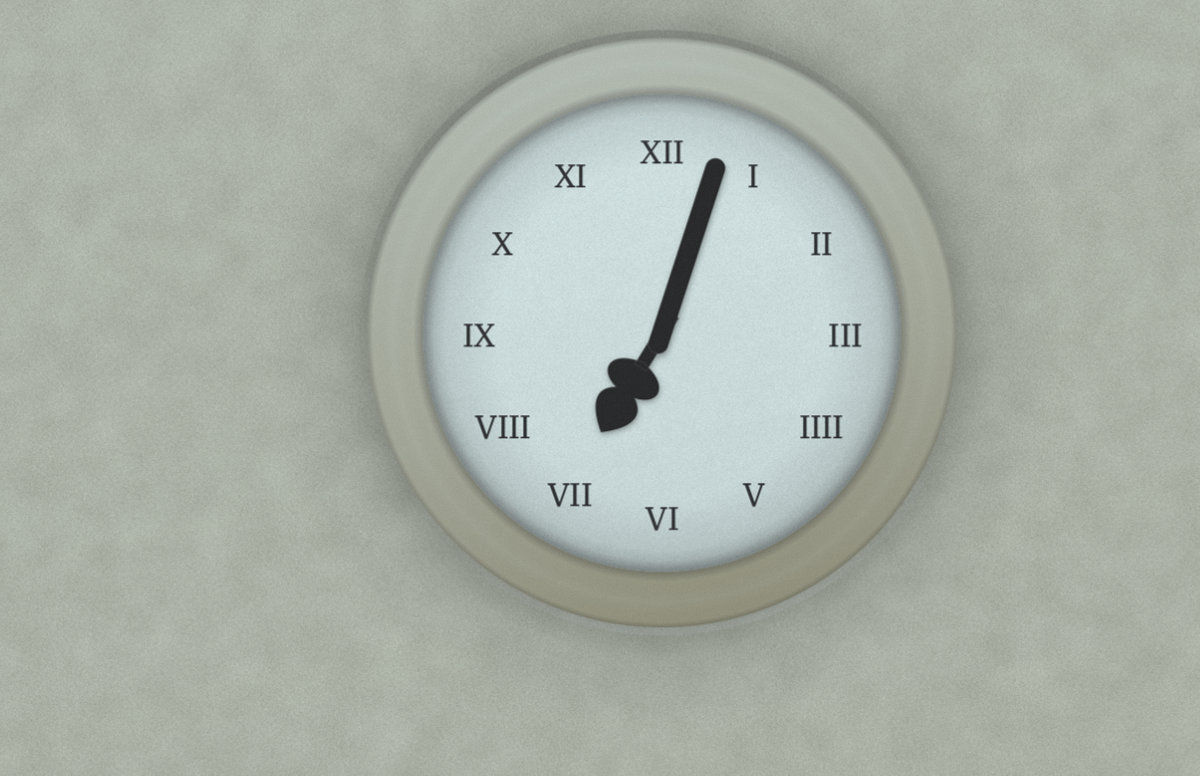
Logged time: 7 h 03 min
